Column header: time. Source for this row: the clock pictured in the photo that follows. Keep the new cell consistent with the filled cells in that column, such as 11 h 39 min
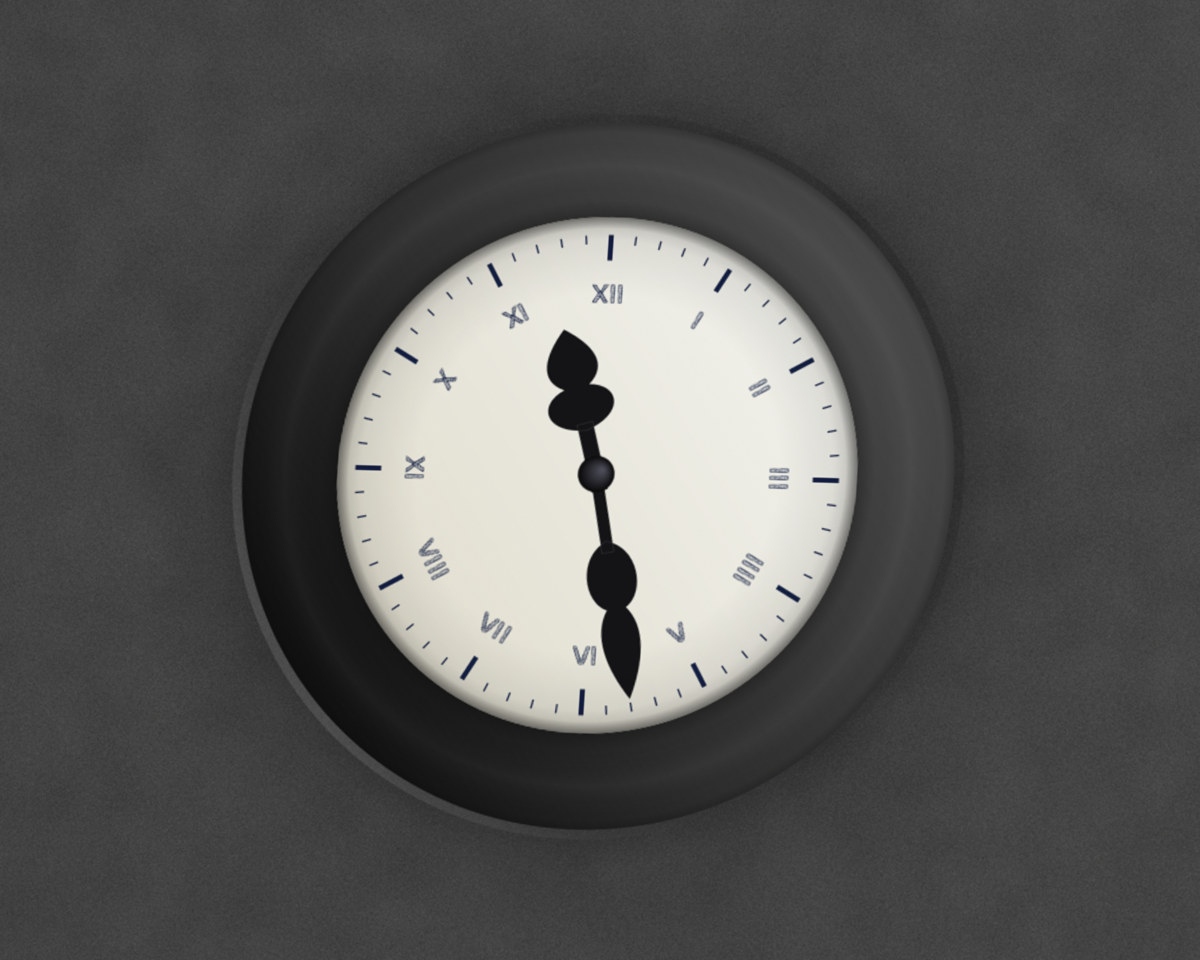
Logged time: 11 h 28 min
